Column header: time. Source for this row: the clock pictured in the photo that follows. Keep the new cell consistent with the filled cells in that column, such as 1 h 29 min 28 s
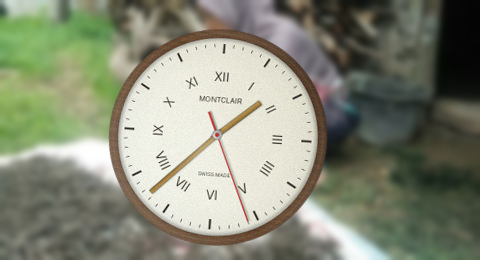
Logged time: 1 h 37 min 26 s
